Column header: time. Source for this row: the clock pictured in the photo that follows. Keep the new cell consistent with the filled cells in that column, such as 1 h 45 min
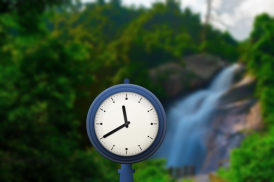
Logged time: 11 h 40 min
